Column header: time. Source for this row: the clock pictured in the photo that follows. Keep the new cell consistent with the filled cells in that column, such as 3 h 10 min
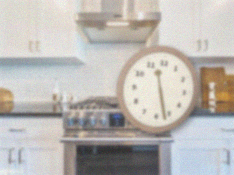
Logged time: 11 h 27 min
